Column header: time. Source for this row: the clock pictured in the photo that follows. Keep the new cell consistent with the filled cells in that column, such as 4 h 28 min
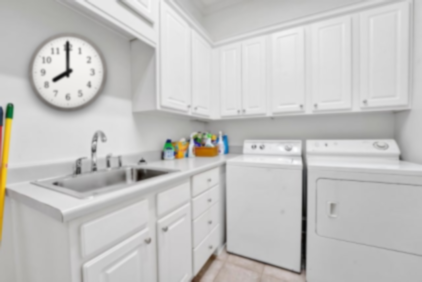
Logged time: 8 h 00 min
